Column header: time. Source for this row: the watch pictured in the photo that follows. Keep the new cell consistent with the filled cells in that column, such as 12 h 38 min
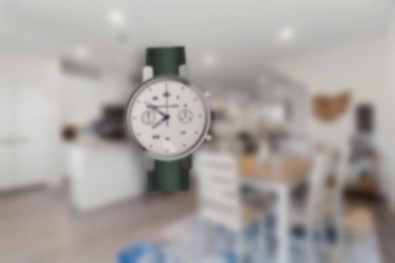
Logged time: 7 h 51 min
